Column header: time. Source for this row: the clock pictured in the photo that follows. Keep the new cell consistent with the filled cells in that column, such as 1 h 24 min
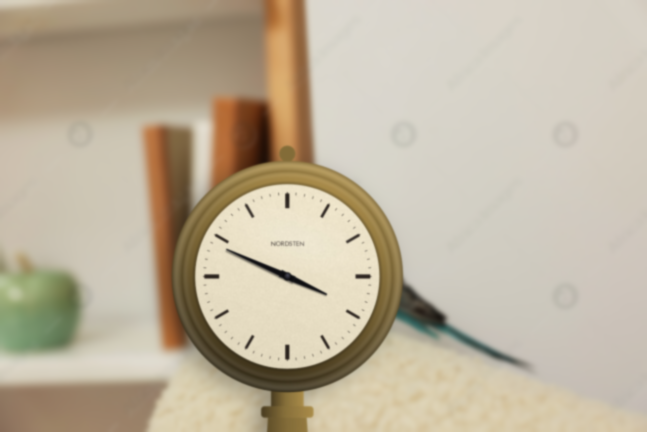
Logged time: 3 h 49 min
